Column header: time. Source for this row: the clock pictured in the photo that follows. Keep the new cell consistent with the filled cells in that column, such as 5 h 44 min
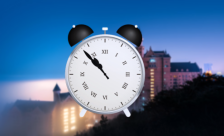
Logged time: 10 h 53 min
